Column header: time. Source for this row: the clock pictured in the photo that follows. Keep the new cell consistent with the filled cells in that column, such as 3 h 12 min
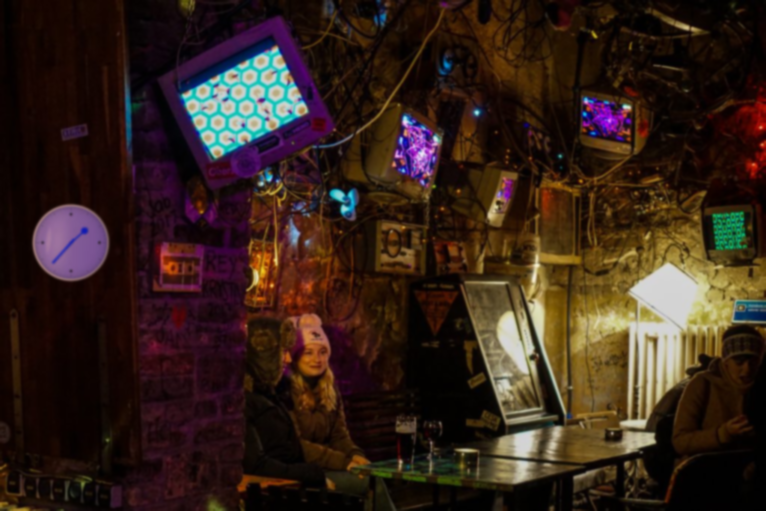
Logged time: 1 h 37 min
